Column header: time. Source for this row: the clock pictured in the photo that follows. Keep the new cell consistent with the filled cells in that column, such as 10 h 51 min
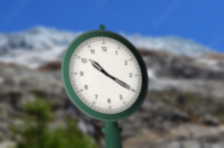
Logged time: 10 h 20 min
